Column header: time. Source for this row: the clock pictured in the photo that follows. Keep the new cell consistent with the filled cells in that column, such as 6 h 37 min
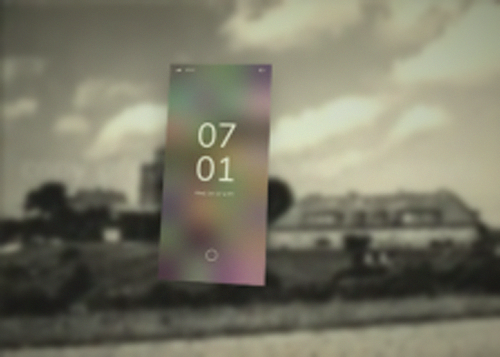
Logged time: 7 h 01 min
